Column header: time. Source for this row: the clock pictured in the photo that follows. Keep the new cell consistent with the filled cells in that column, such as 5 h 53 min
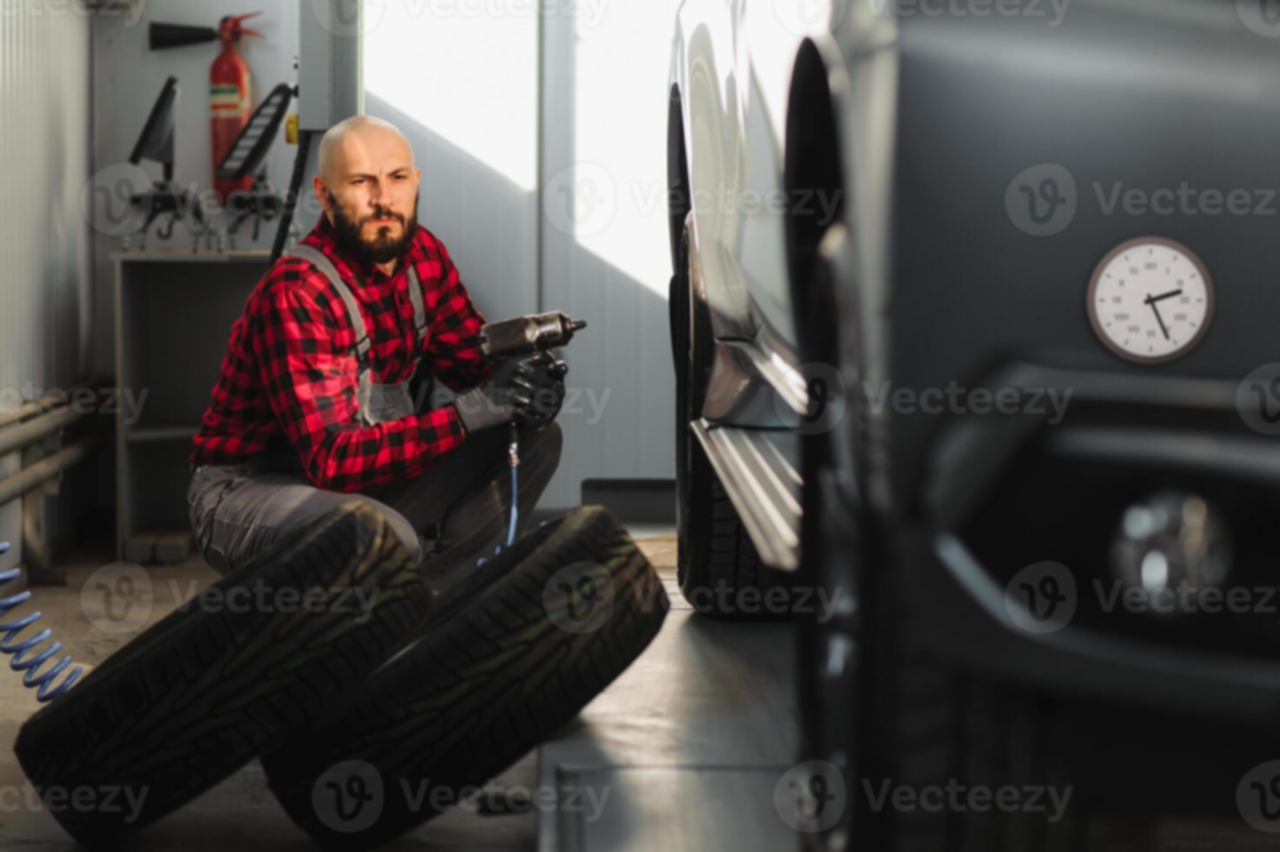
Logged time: 2 h 26 min
